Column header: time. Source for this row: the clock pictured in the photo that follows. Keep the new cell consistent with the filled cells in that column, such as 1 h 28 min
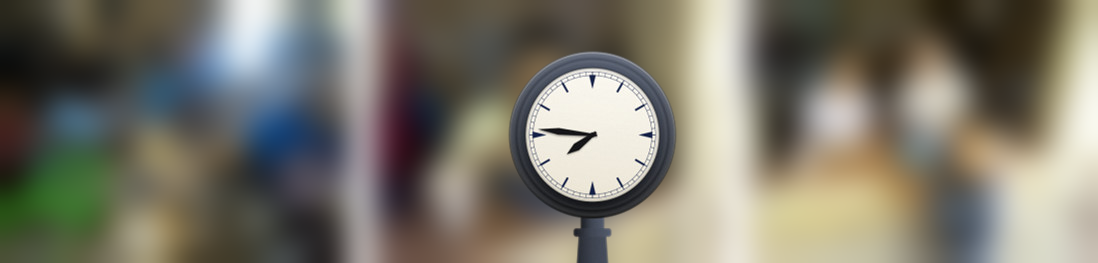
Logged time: 7 h 46 min
